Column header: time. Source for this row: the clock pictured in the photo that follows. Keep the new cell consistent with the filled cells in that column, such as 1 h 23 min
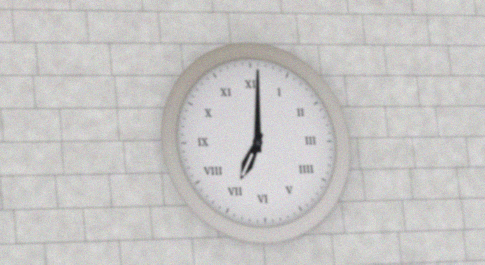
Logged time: 7 h 01 min
